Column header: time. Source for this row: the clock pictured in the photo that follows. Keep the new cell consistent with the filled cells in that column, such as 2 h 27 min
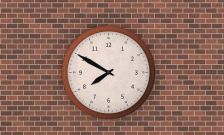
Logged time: 7 h 50 min
